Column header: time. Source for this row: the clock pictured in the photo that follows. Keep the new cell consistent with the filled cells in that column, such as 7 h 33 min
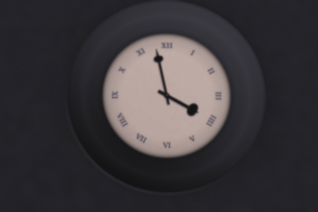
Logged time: 3 h 58 min
